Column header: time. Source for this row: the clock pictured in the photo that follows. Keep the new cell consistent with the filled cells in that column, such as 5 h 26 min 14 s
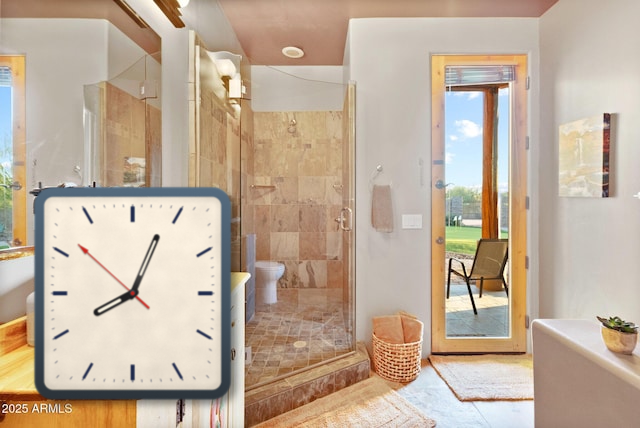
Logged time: 8 h 03 min 52 s
